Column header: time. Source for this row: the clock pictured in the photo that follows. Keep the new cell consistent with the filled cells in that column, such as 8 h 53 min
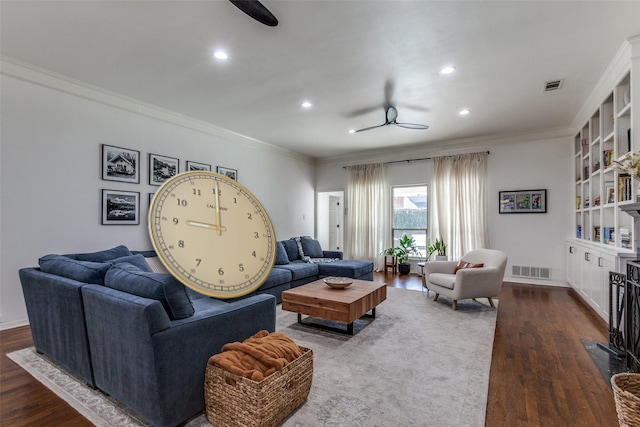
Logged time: 9 h 00 min
